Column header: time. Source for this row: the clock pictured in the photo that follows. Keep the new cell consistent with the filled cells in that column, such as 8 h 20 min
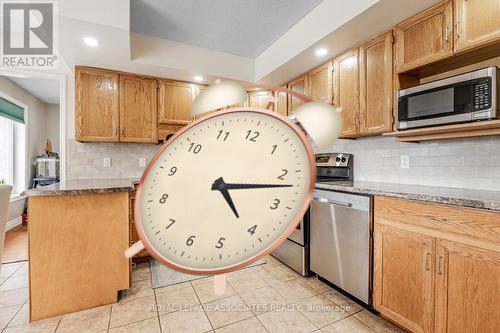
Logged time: 4 h 12 min
